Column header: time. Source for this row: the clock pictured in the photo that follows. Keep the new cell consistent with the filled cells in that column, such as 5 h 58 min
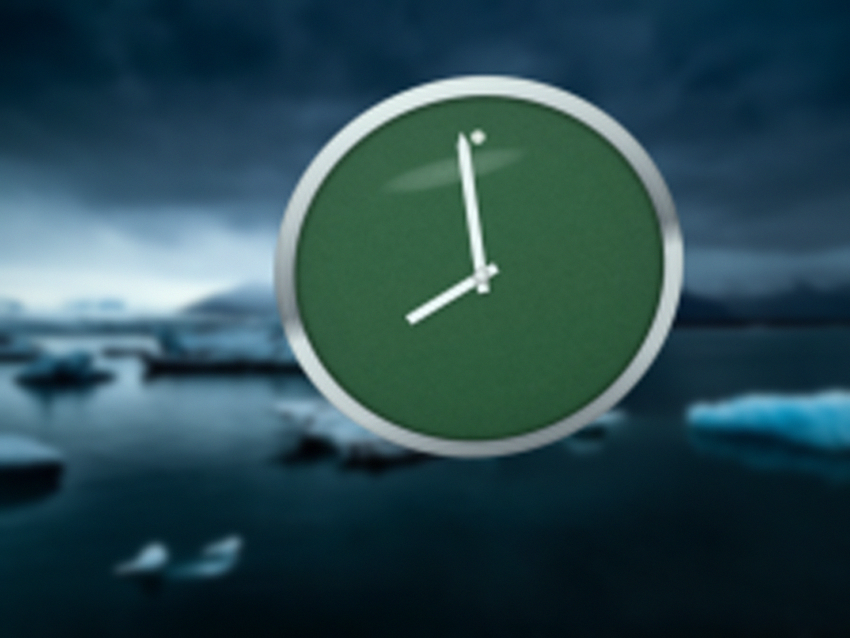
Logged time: 7 h 59 min
